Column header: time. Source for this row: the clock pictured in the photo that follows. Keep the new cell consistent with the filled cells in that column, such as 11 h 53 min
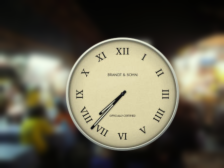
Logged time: 7 h 37 min
